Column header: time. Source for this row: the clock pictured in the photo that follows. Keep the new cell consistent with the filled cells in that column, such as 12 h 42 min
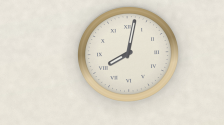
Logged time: 8 h 02 min
